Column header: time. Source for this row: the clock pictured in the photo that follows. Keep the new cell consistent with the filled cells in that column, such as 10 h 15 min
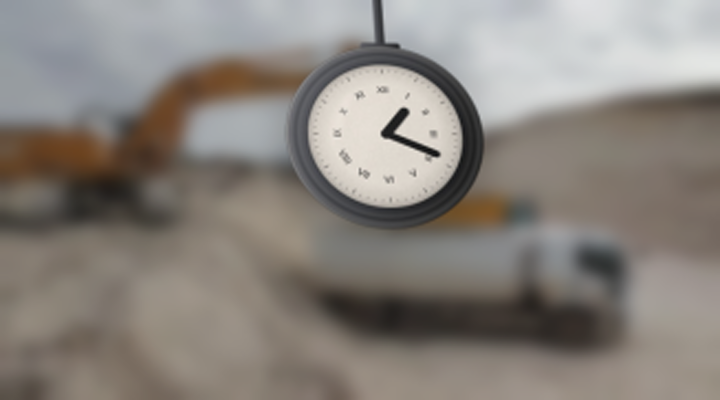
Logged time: 1 h 19 min
